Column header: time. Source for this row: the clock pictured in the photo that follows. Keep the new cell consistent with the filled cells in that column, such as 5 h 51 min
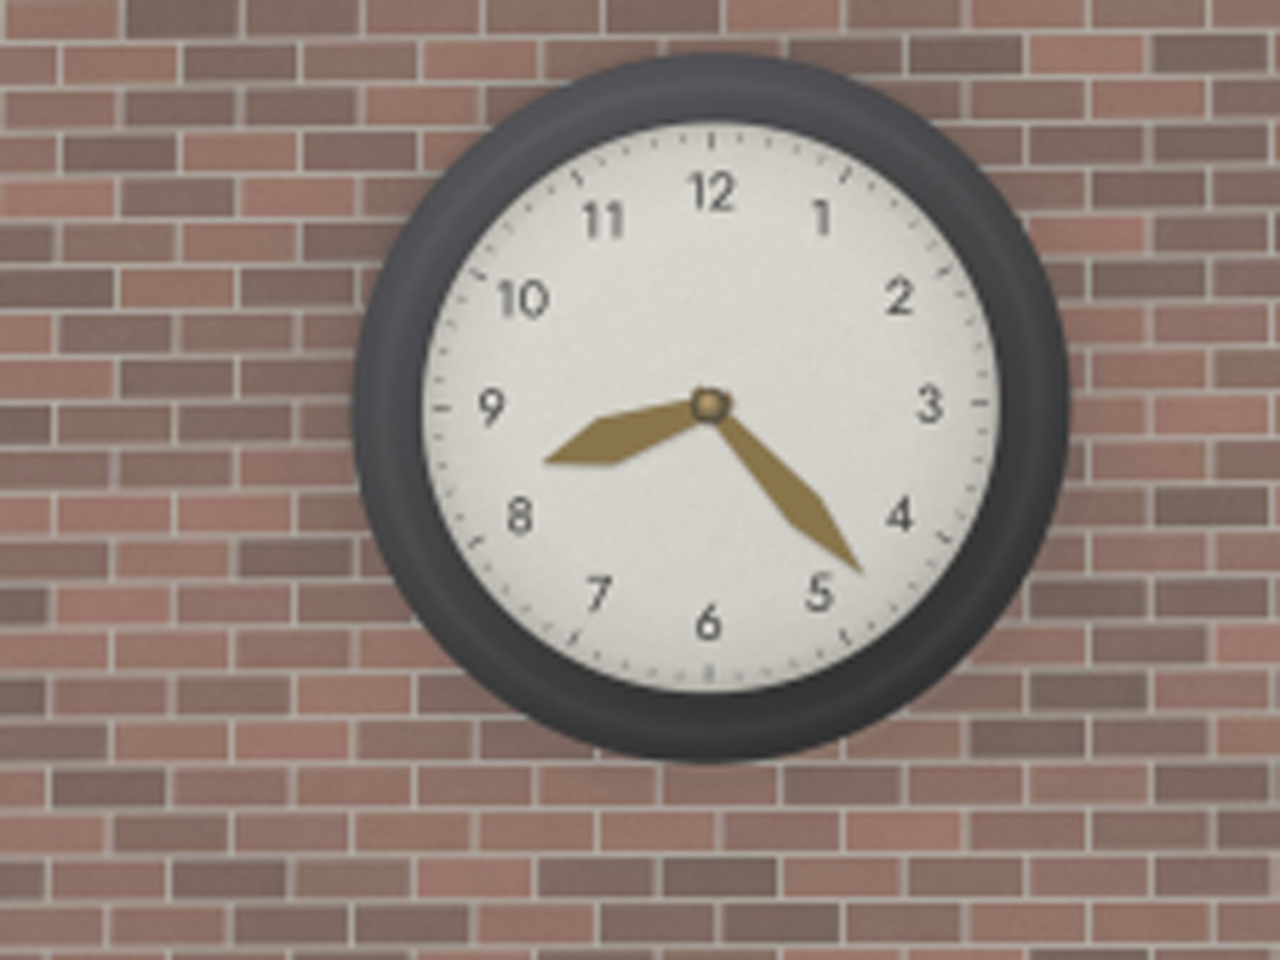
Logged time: 8 h 23 min
